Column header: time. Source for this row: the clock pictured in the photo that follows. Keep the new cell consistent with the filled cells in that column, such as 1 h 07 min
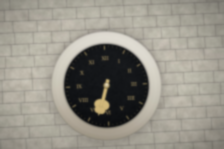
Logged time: 6 h 33 min
